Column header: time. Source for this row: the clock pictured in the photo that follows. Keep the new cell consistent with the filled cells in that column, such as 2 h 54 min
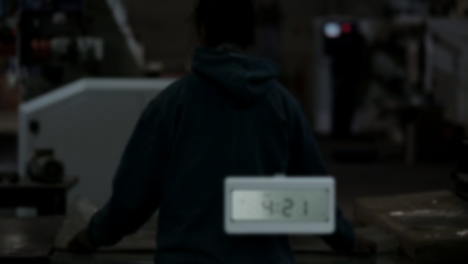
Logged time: 4 h 21 min
